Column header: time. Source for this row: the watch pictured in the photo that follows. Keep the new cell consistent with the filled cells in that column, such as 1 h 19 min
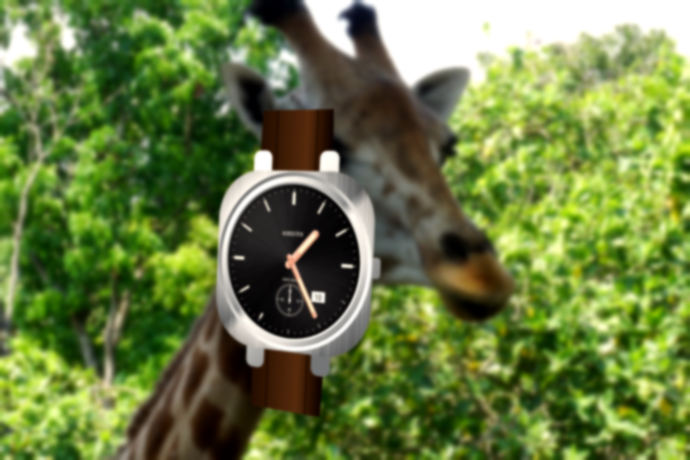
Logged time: 1 h 25 min
